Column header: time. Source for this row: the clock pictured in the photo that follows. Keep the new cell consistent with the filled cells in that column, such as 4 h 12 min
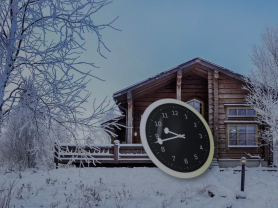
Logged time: 9 h 43 min
